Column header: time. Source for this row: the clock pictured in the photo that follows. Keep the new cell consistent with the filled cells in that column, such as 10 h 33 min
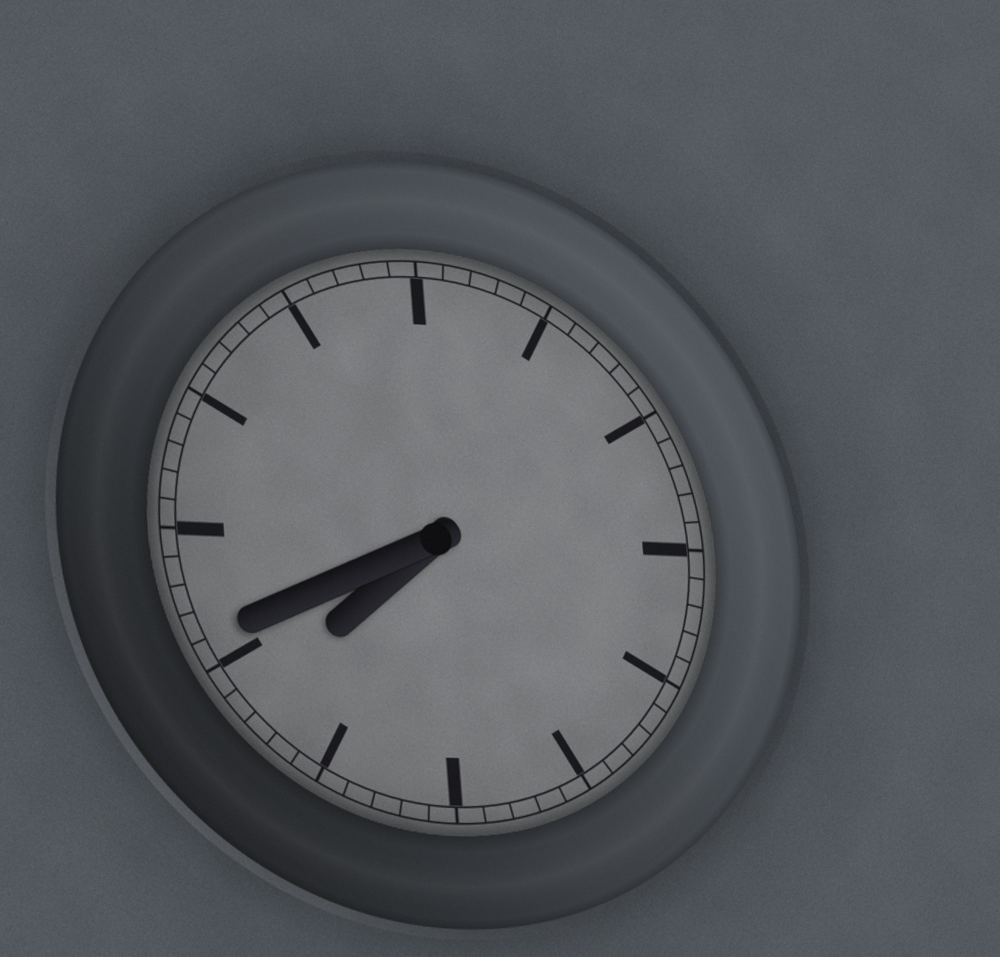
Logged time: 7 h 41 min
